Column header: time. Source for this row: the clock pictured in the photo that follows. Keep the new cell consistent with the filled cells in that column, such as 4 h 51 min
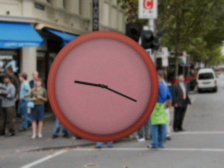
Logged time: 9 h 19 min
